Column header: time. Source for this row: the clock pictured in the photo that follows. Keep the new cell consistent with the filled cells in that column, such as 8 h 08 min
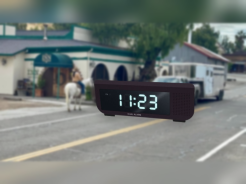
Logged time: 11 h 23 min
